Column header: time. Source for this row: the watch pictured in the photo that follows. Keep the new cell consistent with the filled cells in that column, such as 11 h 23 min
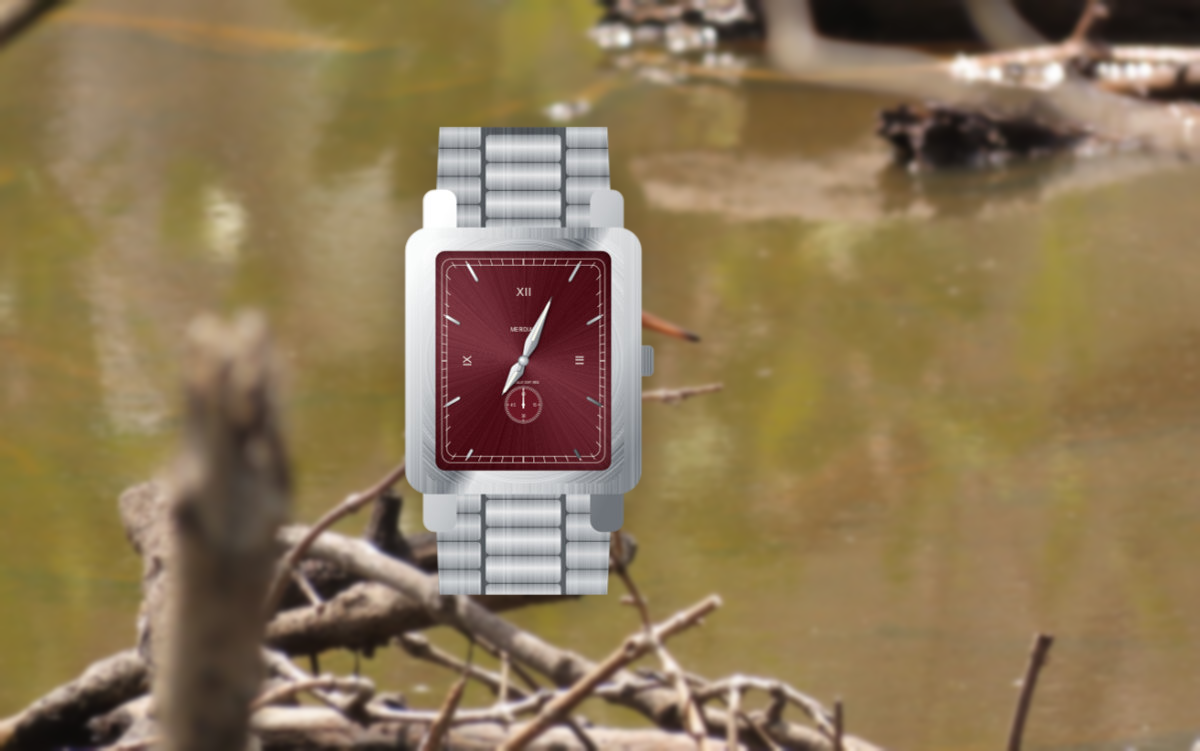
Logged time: 7 h 04 min
